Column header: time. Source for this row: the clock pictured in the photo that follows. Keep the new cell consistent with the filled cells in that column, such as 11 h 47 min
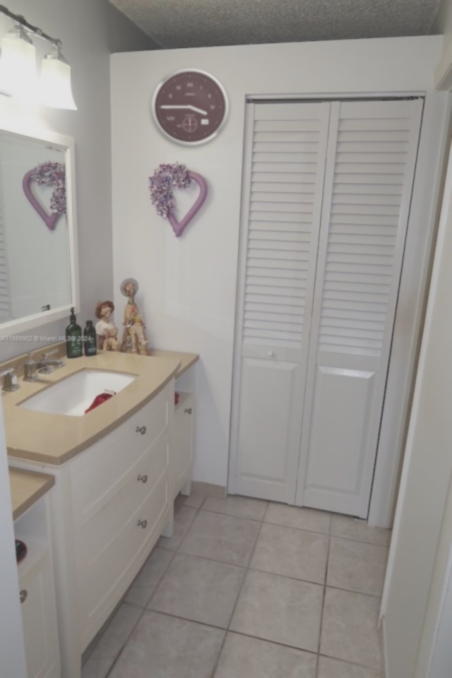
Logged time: 3 h 45 min
